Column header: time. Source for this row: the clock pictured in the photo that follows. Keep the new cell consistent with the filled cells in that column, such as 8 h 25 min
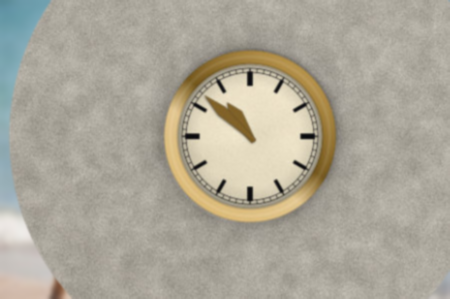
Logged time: 10 h 52 min
